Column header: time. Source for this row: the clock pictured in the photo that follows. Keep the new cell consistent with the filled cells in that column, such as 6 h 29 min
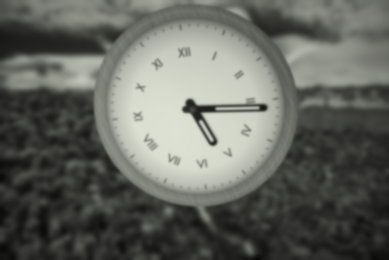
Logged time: 5 h 16 min
